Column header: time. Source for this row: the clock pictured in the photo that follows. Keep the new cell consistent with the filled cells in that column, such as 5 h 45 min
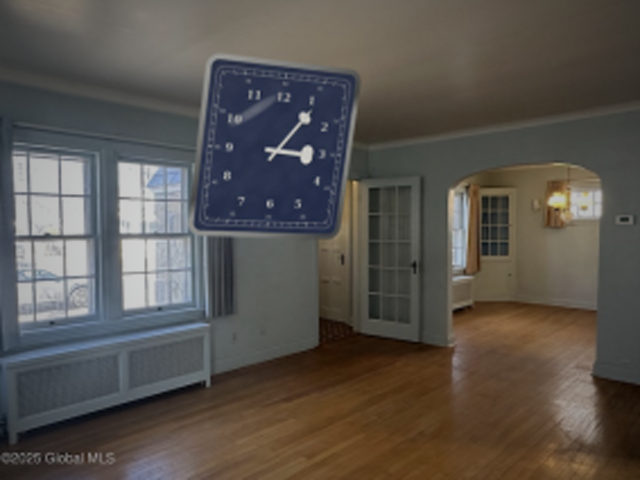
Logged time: 3 h 06 min
